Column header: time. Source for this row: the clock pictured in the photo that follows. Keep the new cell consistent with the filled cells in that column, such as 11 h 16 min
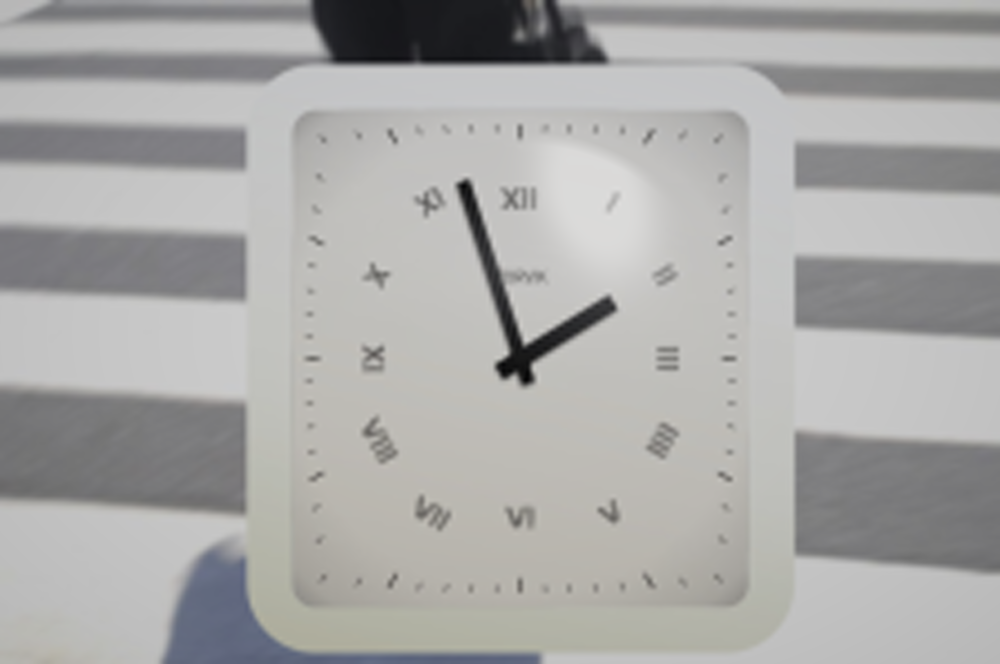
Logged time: 1 h 57 min
